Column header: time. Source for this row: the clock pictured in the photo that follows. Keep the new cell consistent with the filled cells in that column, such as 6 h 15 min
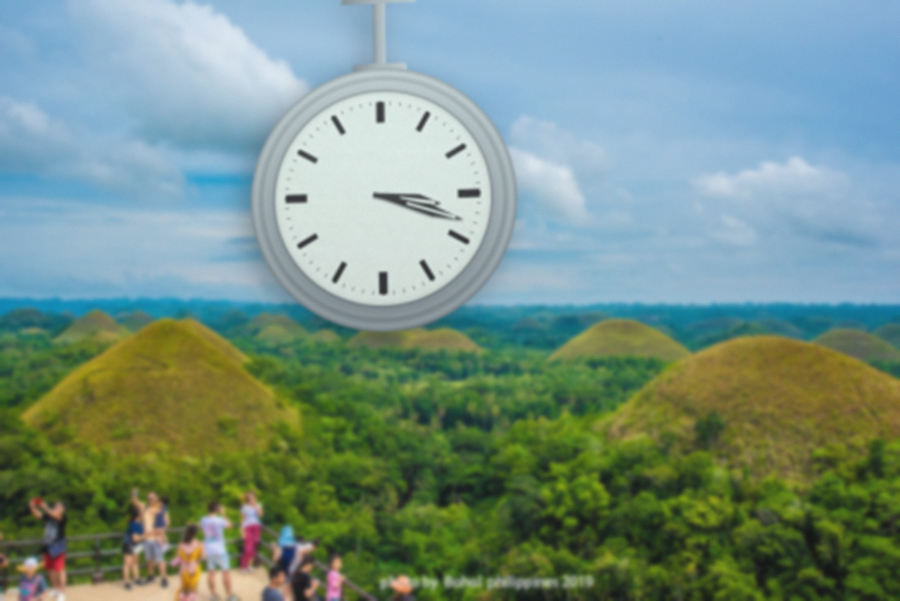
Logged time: 3 h 18 min
